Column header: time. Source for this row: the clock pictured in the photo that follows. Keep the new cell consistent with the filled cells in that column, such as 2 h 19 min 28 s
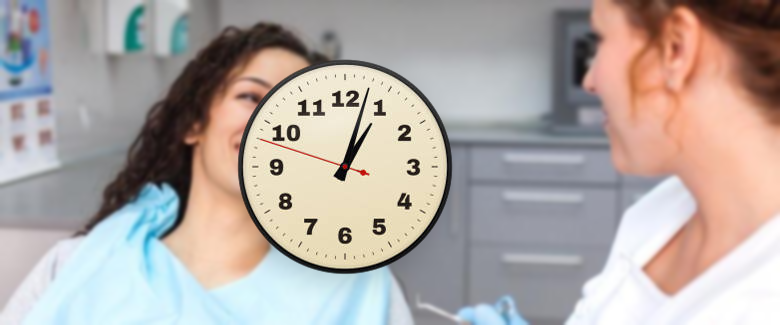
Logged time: 1 h 02 min 48 s
